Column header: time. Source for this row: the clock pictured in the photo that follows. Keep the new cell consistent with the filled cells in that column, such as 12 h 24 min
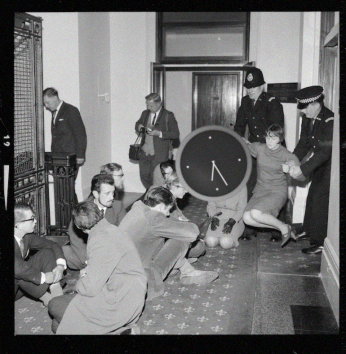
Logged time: 6 h 26 min
